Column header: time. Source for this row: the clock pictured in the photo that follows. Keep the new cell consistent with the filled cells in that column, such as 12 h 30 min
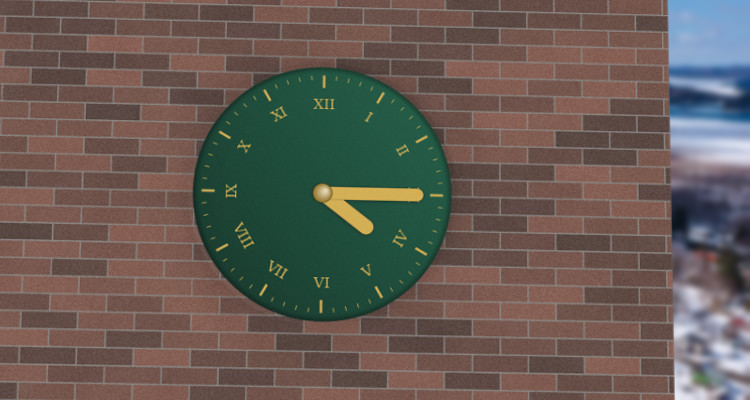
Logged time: 4 h 15 min
